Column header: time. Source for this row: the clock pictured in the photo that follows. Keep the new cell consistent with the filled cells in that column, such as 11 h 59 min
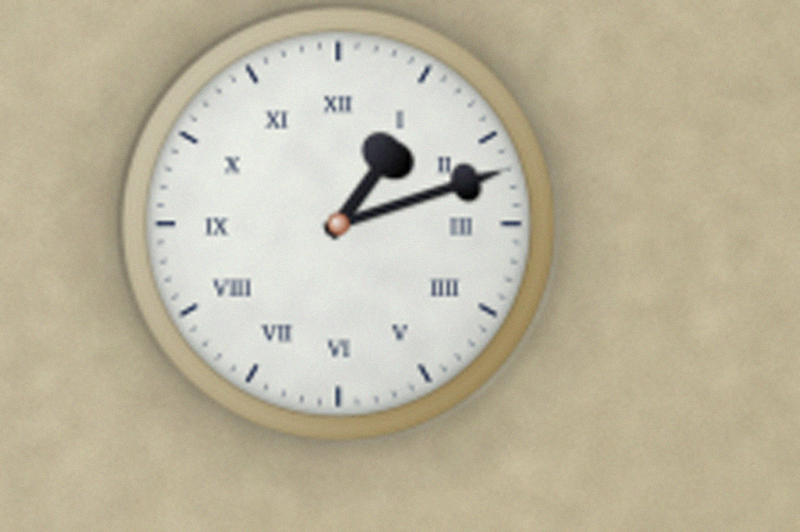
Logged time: 1 h 12 min
